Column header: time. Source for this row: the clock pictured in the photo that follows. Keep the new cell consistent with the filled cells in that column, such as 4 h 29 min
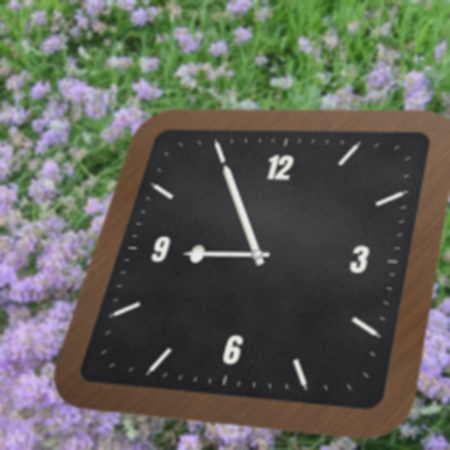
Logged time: 8 h 55 min
